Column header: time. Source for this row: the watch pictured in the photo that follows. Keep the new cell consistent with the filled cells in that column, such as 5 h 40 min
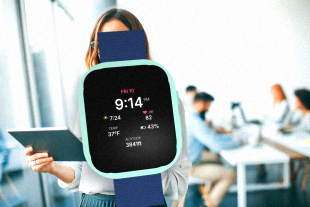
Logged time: 9 h 14 min
